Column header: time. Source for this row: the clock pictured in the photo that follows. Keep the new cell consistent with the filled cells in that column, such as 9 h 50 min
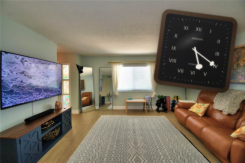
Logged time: 5 h 20 min
